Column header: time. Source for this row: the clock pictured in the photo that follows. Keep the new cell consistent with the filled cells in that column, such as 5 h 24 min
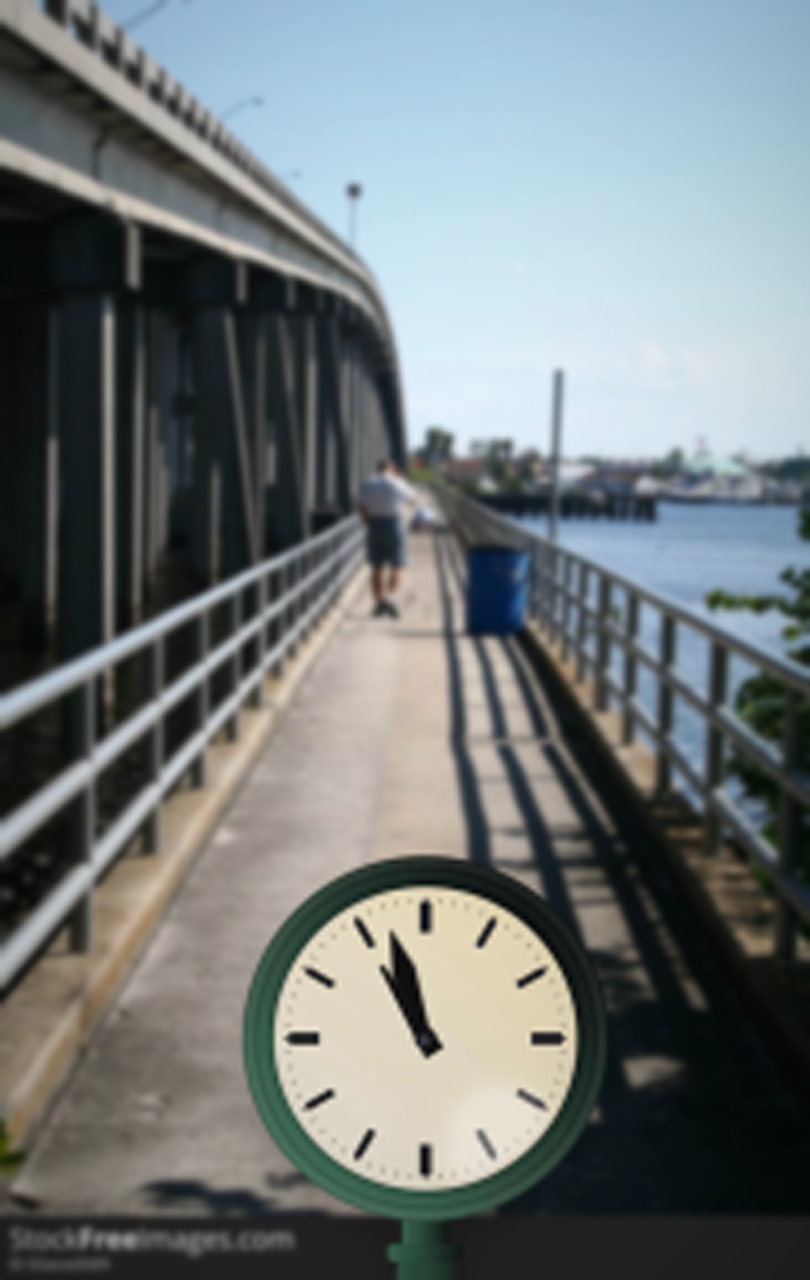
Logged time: 10 h 57 min
